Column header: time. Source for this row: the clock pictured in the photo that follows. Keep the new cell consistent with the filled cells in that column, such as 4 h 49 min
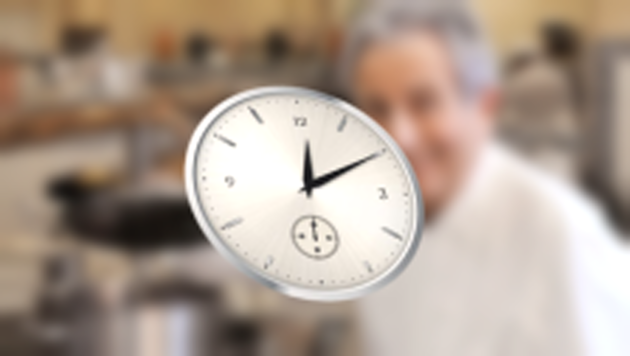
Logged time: 12 h 10 min
